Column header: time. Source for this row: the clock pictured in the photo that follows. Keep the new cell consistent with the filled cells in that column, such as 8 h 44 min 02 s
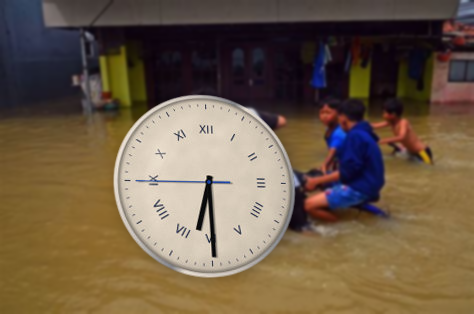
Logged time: 6 h 29 min 45 s
